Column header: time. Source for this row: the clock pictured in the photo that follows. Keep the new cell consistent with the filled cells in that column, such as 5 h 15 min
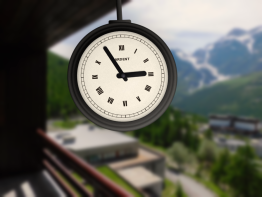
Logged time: 2 h 55 min
